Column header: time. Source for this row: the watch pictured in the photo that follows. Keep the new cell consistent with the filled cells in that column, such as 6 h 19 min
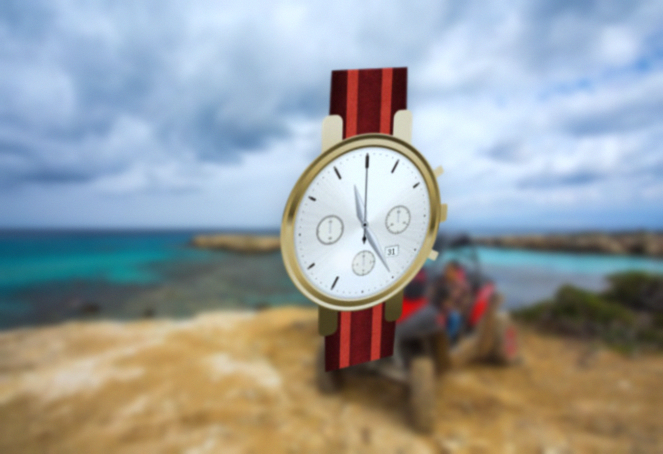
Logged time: 11 h 25 min
